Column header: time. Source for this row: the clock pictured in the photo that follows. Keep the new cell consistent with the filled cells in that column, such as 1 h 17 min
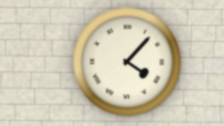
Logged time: 4 h 07 min
